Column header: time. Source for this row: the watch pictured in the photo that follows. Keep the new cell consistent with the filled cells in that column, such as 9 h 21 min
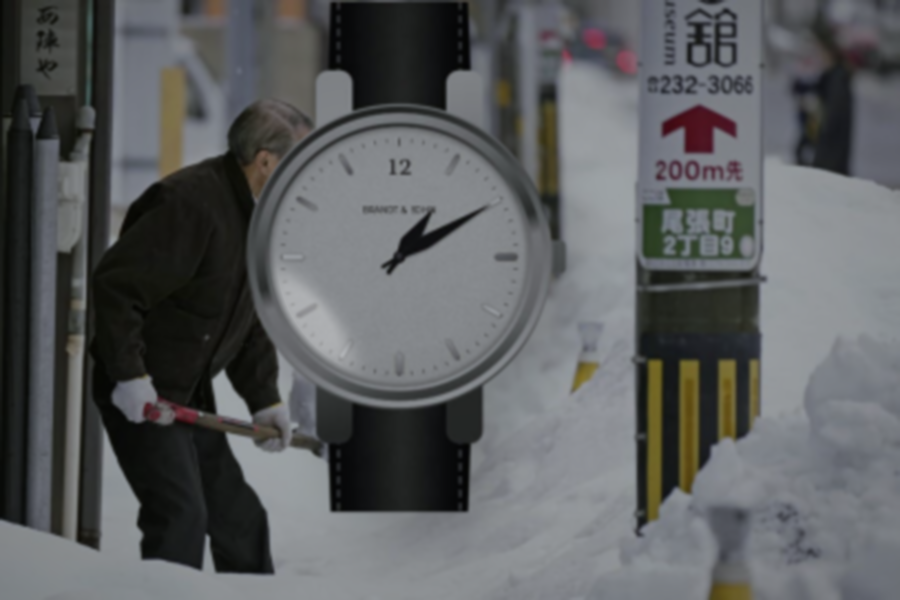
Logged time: 1 h 10 min
